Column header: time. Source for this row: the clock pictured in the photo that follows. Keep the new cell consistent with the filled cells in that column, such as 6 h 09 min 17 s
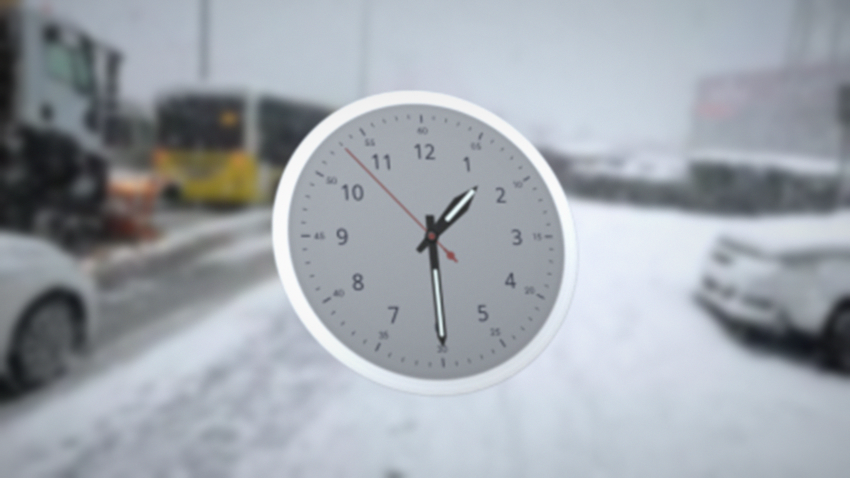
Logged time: 1 h 29 min 53 s
